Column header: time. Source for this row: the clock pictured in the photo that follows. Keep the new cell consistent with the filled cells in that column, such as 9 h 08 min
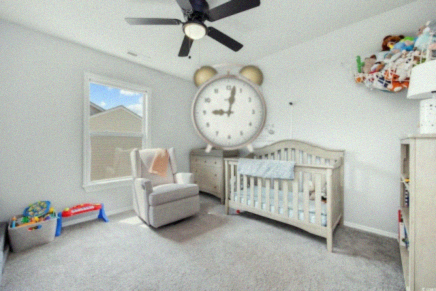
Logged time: 9 h 02 min
